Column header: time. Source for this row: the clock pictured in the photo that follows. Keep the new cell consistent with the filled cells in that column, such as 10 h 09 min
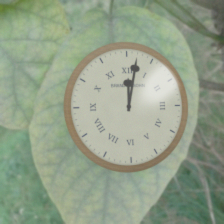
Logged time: 12 h 02 min
